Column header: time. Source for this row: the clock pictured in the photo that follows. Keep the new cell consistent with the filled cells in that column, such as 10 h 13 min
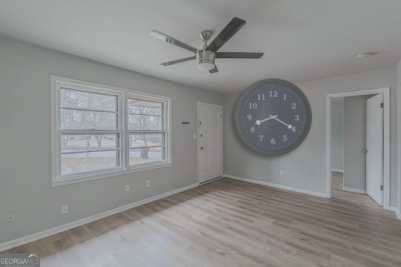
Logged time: 8 h 20 min
